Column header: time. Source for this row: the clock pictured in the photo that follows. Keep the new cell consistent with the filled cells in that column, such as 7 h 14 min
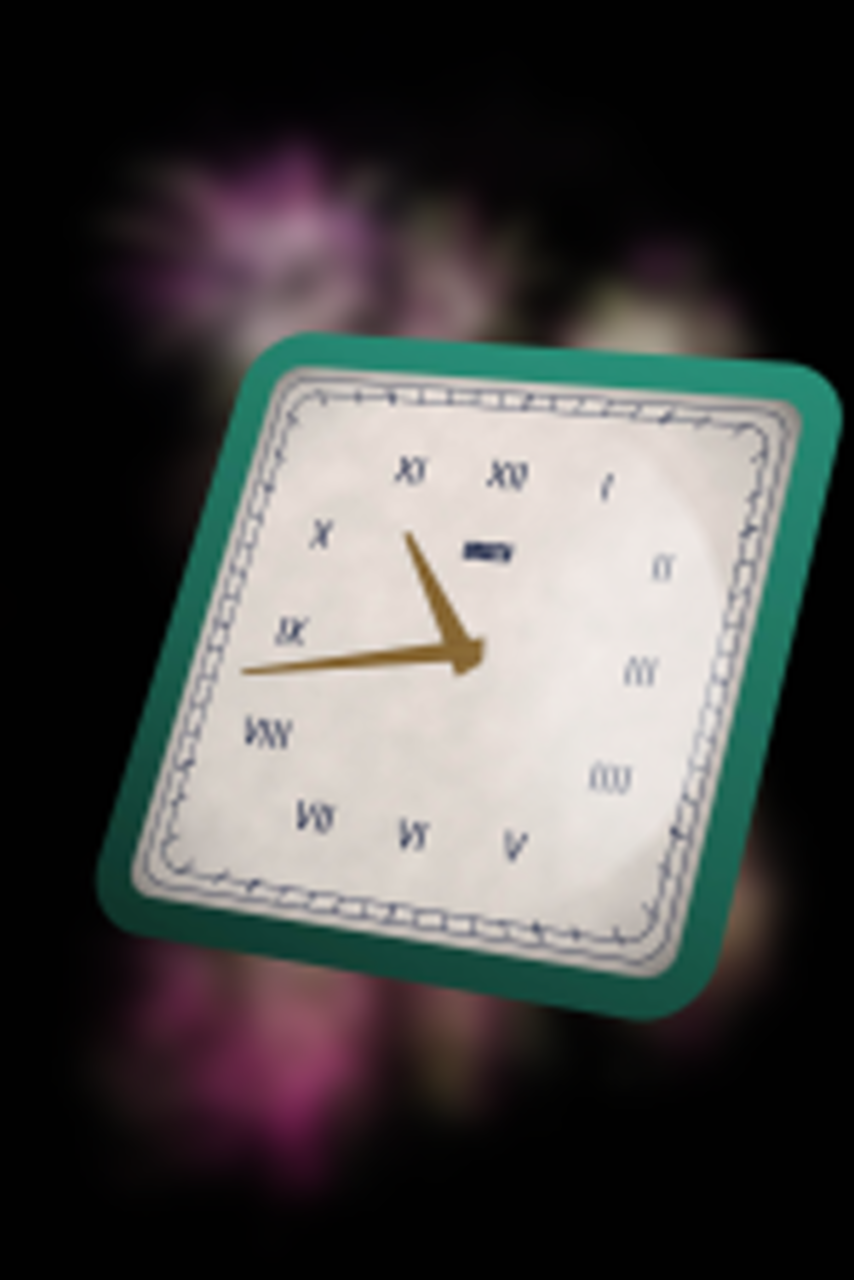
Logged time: 10 h 43 min
